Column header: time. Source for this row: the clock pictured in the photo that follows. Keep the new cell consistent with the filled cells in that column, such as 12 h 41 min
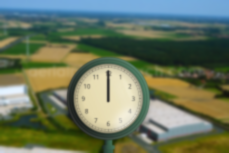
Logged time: 12 h 00 min
